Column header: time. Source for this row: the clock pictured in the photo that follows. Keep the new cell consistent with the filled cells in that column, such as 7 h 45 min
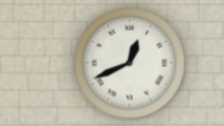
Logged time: 12 h 41 min
